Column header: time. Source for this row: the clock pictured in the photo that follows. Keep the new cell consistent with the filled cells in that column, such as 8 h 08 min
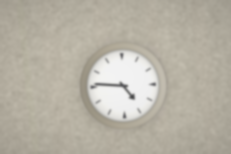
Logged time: 4 h 46 min
